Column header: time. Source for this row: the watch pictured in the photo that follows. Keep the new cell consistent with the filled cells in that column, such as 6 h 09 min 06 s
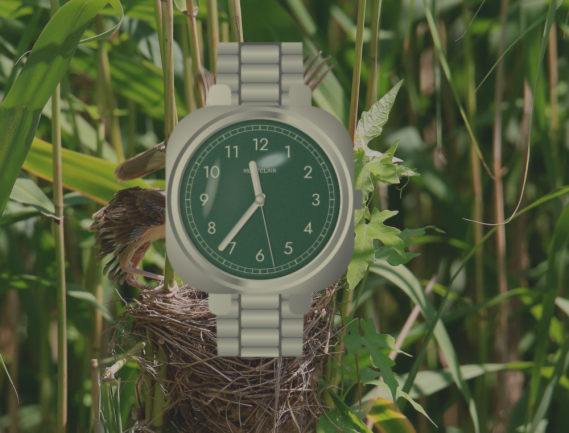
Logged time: 11 h 36 min 28 s
